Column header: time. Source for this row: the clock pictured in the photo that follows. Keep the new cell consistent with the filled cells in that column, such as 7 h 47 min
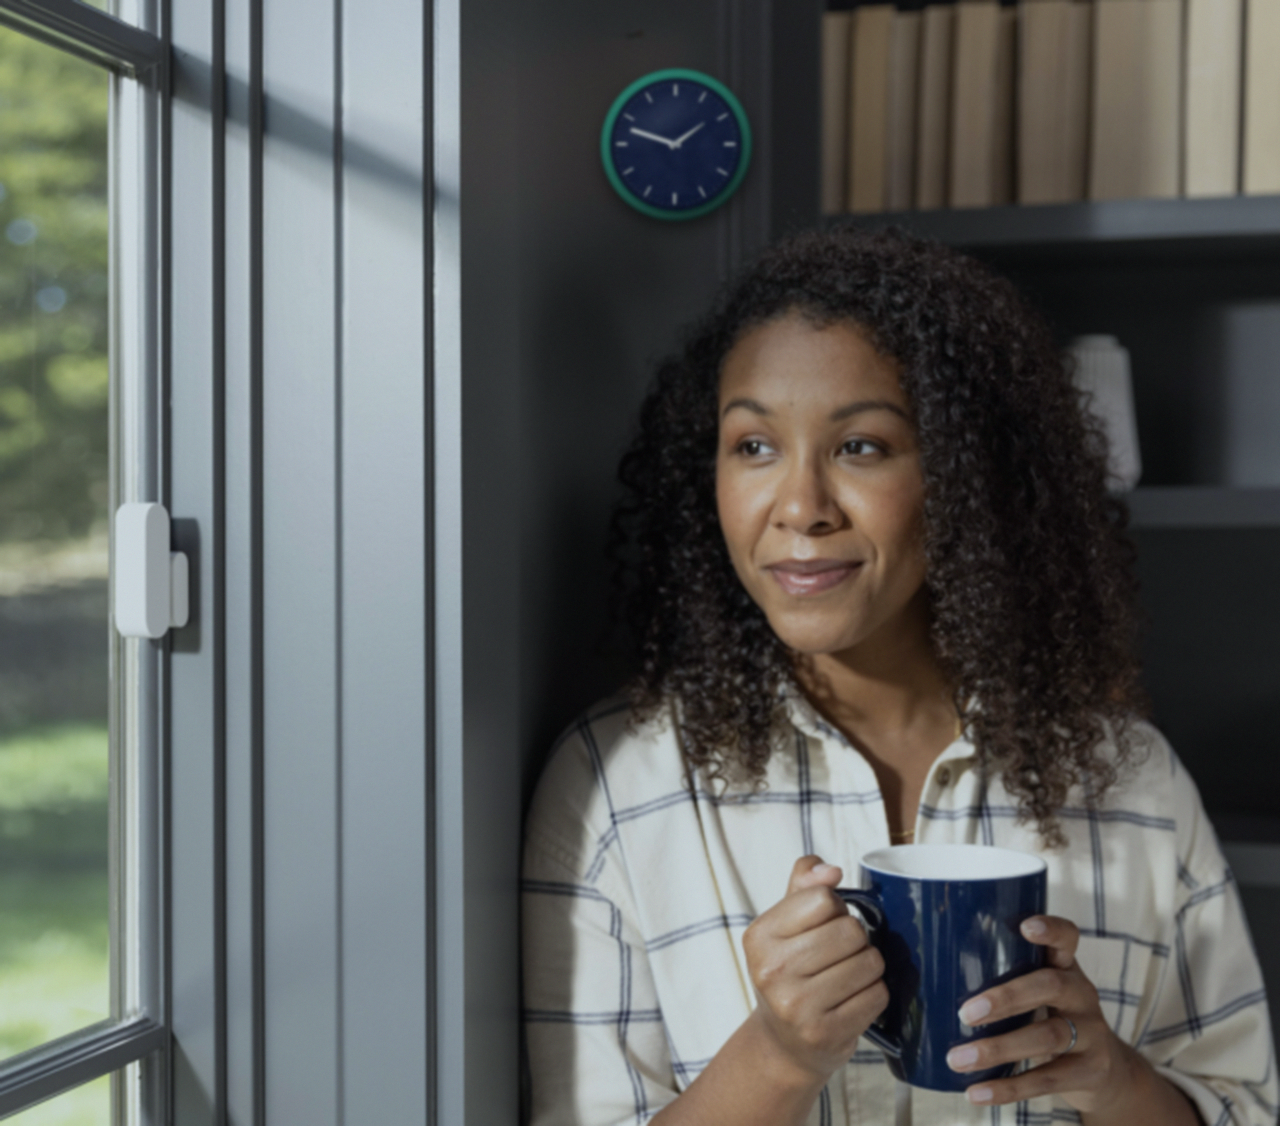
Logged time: 1 h 48 min
